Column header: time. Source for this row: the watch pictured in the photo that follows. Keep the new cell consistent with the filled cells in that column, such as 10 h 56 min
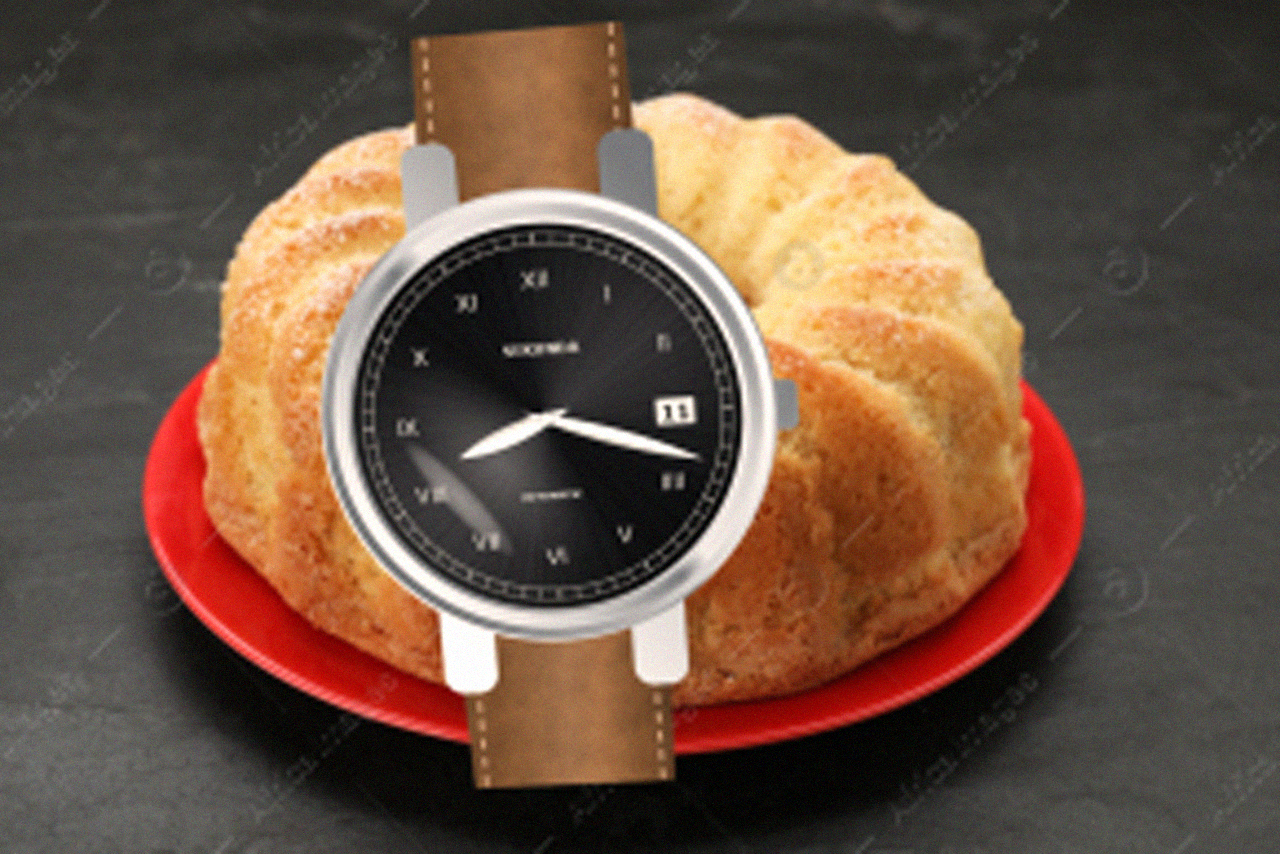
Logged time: 8 h 18 min
